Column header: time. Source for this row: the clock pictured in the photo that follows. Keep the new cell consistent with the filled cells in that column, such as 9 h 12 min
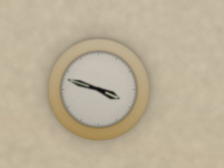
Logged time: 3 h 48 min
